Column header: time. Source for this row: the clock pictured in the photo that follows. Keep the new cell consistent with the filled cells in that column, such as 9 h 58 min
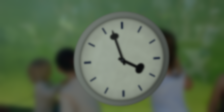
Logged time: 3 h 57 min
